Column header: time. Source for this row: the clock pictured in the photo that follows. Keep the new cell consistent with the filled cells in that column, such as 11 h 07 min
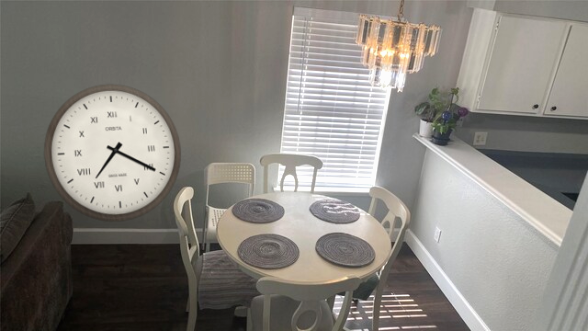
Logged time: 7 h 20 min
